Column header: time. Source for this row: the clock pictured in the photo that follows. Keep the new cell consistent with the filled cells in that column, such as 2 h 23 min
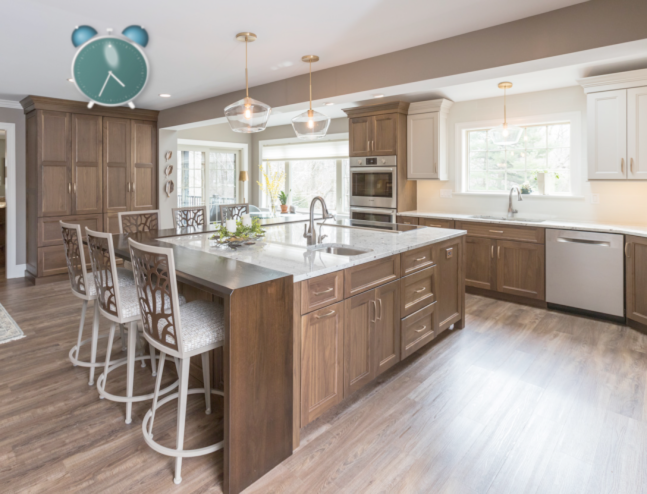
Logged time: 4 h 34 min
